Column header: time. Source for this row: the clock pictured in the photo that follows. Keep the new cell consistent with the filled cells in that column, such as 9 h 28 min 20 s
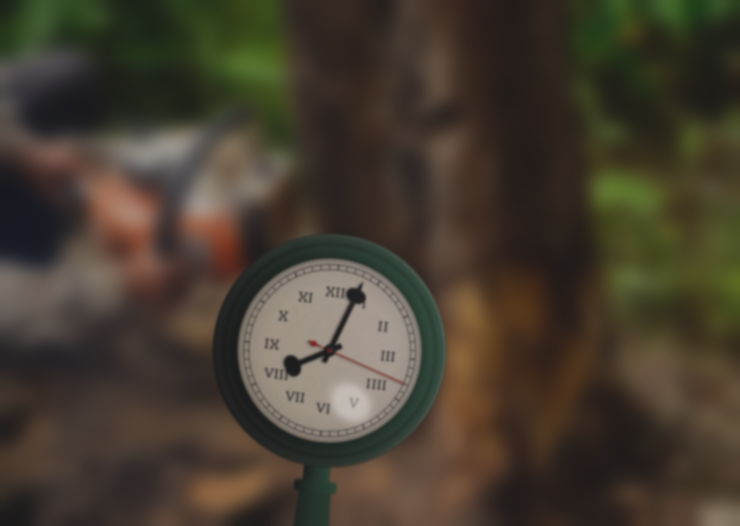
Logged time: 8 h 03 min 18 s
